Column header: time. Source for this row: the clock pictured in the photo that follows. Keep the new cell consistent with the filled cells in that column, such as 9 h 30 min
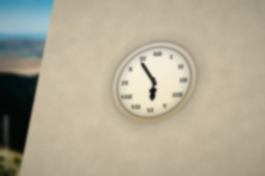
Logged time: 5 h 54 min
